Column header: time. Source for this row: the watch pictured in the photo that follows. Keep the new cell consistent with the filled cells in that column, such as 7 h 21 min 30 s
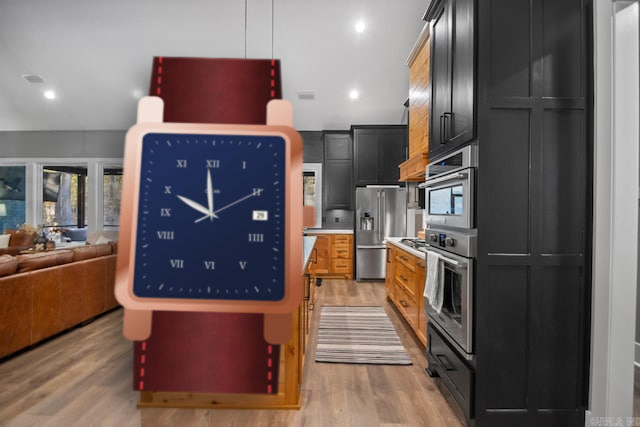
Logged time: 9 h 59 min 10 s
